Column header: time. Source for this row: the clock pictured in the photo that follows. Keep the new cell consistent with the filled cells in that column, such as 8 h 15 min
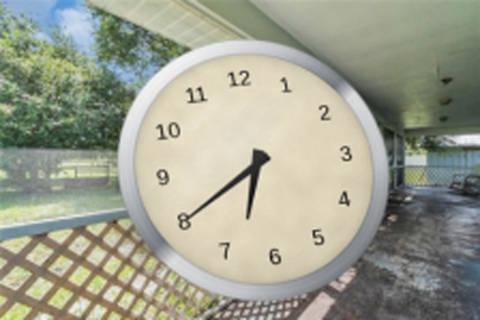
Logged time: 6 h 40 min
